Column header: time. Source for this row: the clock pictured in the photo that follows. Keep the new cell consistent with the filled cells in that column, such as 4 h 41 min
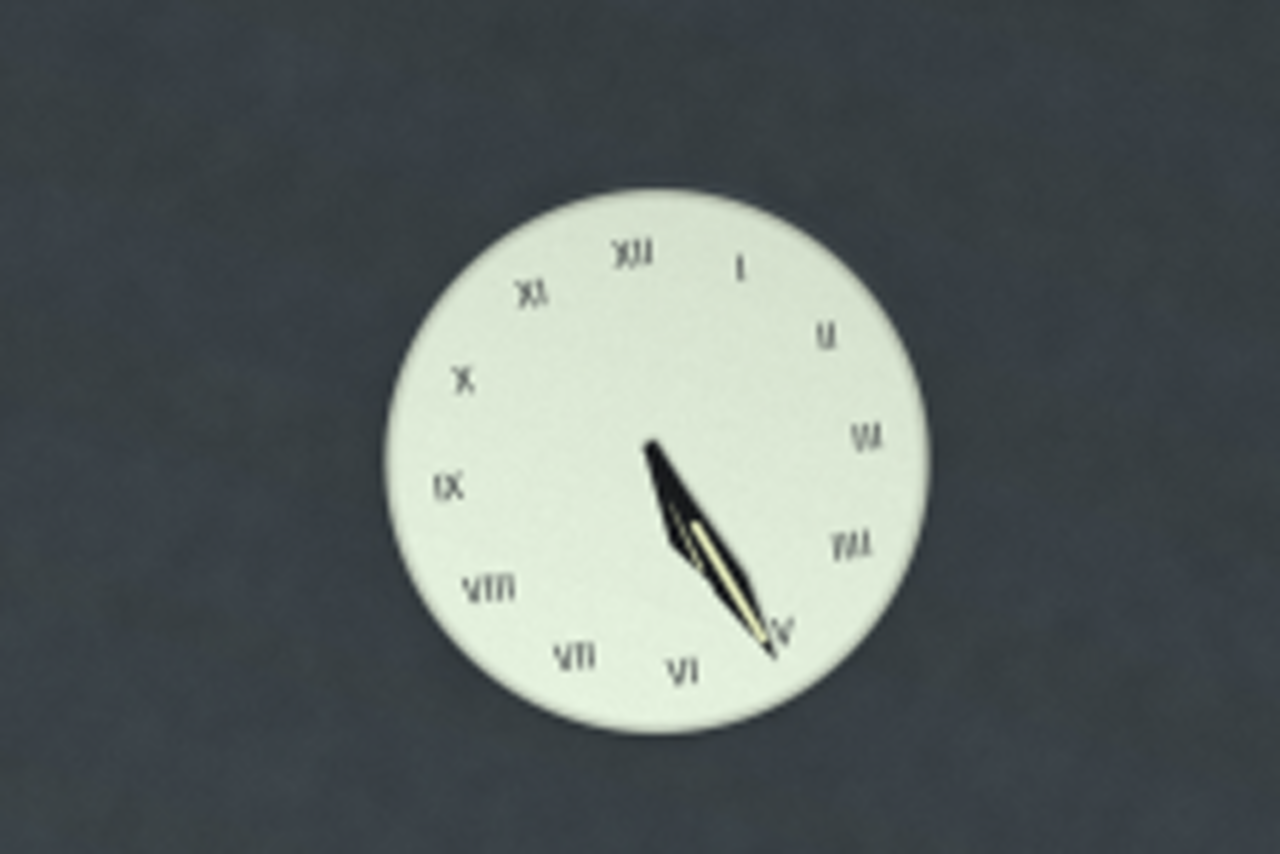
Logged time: 5 h 26 min
